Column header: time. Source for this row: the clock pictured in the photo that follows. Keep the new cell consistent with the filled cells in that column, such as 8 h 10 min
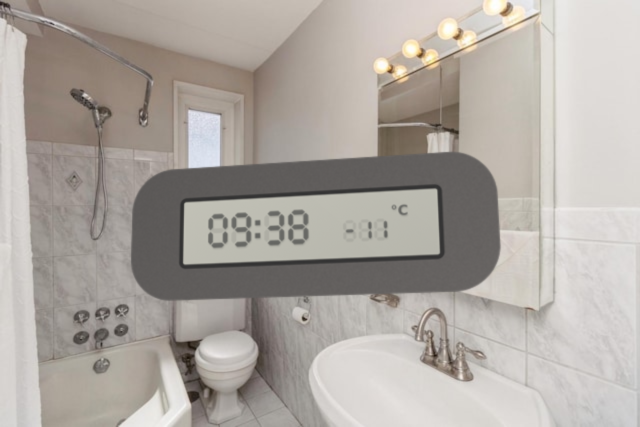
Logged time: 9 h 38 min
